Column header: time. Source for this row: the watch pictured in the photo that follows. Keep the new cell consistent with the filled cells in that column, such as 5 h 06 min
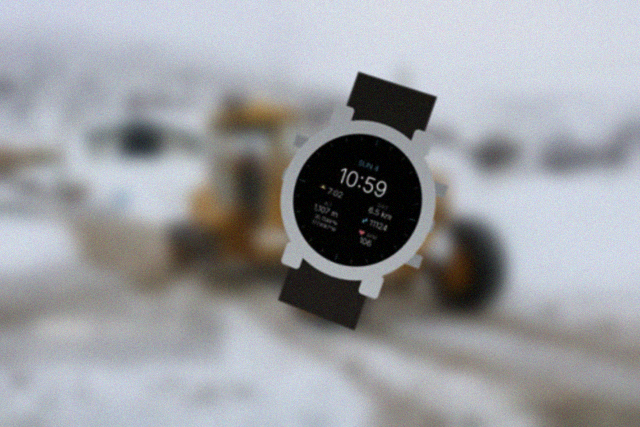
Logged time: 10 h 59 min
